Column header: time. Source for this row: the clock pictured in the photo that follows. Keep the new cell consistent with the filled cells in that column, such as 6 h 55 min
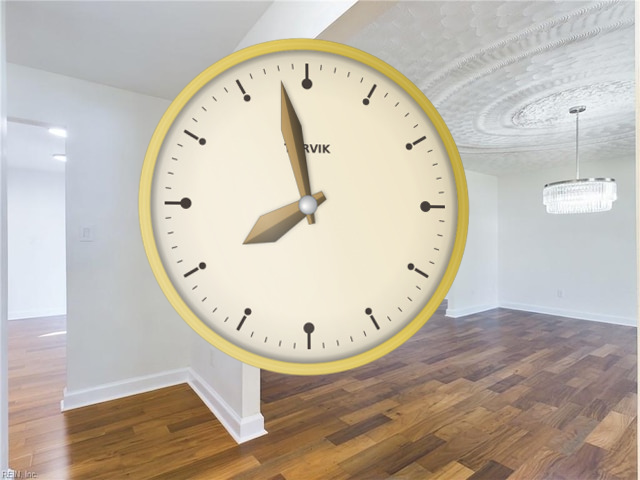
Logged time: 7 h 58 min
